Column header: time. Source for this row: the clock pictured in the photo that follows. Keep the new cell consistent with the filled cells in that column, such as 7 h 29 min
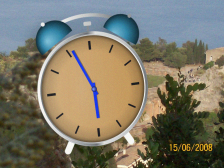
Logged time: 5 h 56 min
